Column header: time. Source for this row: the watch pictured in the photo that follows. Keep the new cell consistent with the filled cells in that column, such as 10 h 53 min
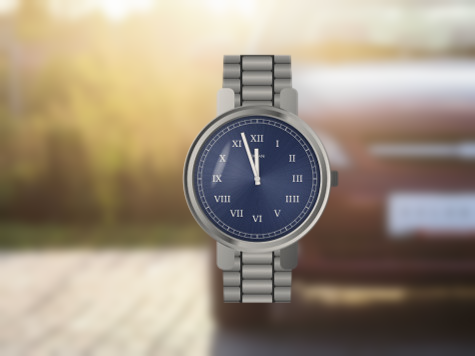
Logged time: 11 h 57 min
